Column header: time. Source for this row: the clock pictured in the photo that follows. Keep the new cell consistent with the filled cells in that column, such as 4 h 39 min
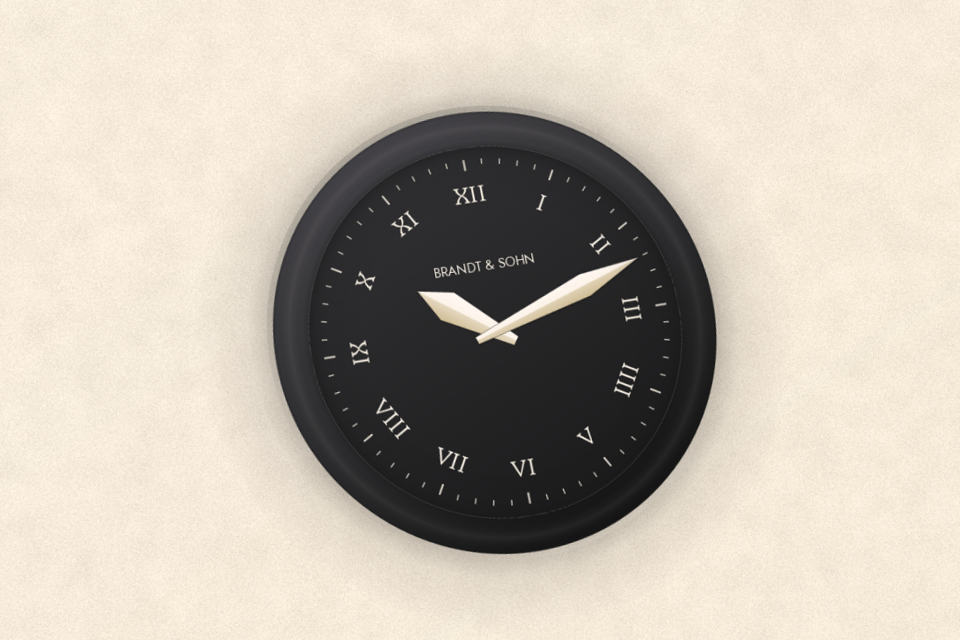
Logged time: 10 h 12 min
